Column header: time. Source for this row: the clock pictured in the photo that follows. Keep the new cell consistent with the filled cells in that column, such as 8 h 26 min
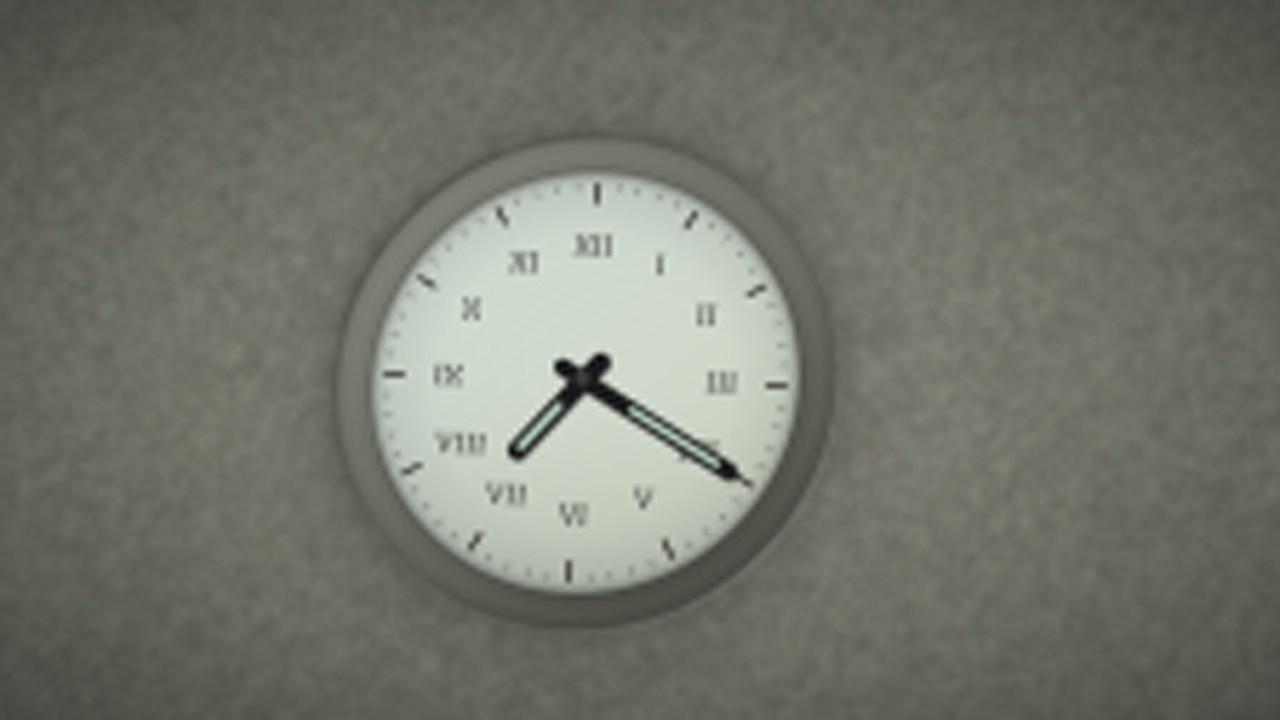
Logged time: 7 h 20 min
